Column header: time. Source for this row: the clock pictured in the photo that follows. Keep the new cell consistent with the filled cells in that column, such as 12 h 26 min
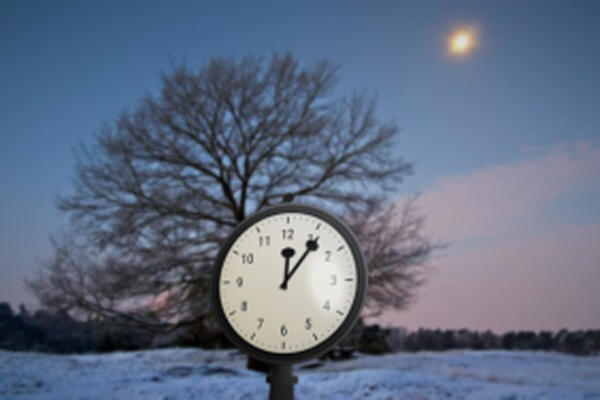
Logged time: 12 h 06 min
